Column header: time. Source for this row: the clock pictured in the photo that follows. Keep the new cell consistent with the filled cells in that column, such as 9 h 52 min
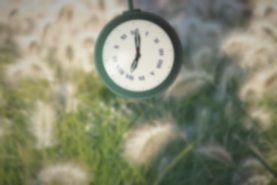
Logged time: 7 h 01 min
